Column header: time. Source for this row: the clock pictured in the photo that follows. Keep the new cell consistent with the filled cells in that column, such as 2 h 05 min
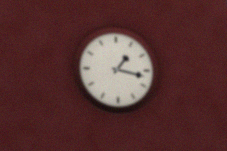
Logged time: 1 h 17 min
